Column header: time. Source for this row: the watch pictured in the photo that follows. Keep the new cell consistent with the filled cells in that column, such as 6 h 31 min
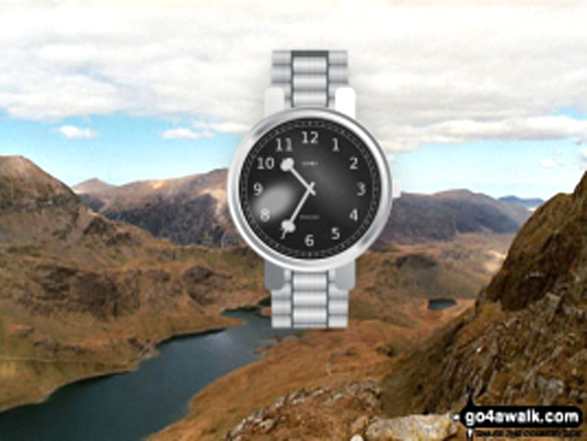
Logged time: 10 h 35 min
